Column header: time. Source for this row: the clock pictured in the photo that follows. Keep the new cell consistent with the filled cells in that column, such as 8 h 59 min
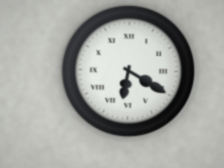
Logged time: 6 h 20 min
